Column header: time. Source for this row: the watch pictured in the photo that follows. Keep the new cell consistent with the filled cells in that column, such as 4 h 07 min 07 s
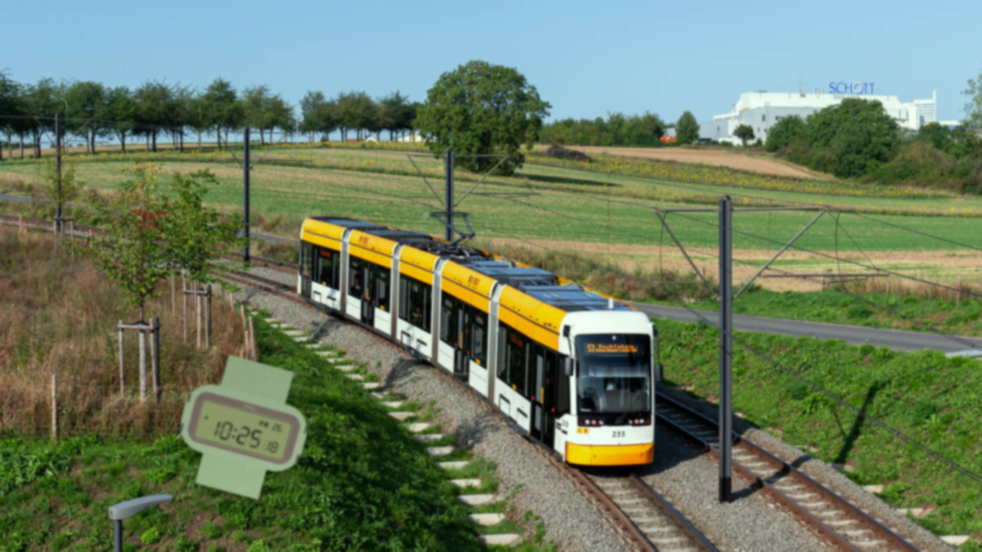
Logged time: 10 h 25 min 18 s
